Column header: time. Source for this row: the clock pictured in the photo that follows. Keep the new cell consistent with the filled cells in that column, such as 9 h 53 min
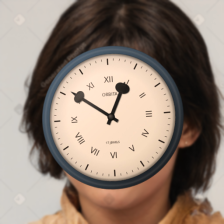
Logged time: 12 h 51 min
